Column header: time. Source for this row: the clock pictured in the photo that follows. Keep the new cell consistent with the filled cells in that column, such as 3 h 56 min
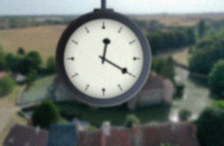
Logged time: 12 h 20 min
